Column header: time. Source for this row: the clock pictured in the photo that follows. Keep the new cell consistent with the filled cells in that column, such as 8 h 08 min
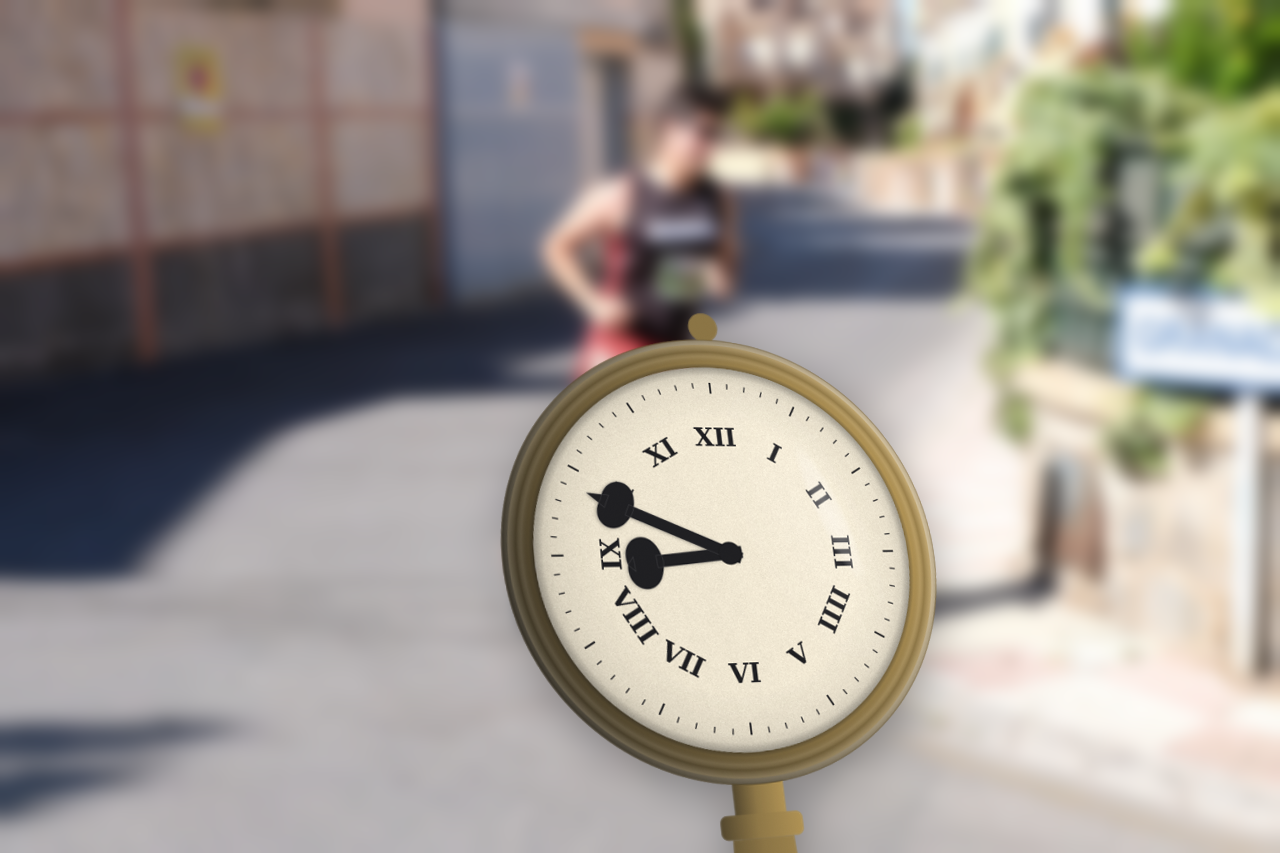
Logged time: 8 h 49 min
